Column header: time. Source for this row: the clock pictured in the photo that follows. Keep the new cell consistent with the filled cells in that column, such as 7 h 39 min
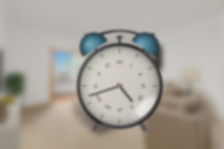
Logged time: 4 h 42 min
